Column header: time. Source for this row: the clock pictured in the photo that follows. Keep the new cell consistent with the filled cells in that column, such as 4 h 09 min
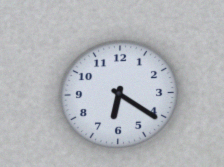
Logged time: 6 h 21 min
